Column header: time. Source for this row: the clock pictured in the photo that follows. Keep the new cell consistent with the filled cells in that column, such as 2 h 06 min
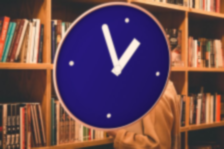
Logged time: 12 h 55 min
